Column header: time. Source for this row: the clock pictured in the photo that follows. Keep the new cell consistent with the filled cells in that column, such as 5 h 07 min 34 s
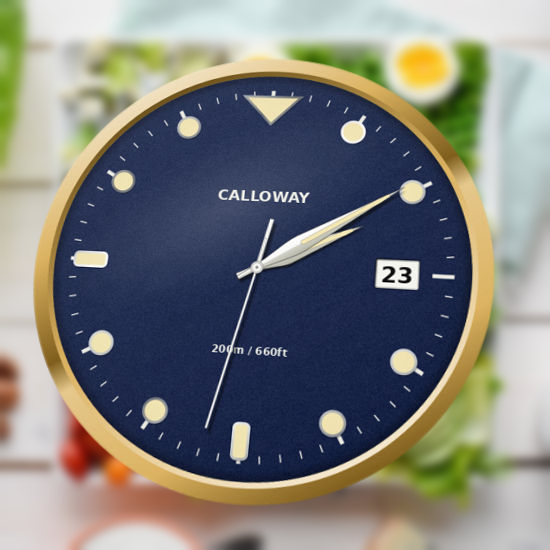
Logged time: 2 h 09 min 32 s
